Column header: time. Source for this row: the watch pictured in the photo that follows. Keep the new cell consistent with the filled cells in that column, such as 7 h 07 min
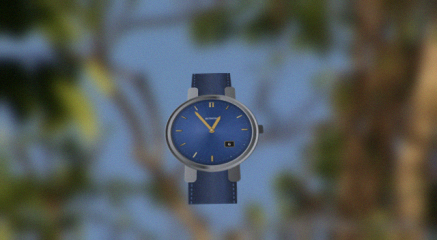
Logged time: 12 h 54 min
